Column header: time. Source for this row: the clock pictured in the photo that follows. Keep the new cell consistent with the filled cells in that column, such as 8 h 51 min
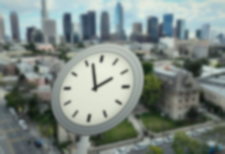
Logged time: 1 h 57 min
